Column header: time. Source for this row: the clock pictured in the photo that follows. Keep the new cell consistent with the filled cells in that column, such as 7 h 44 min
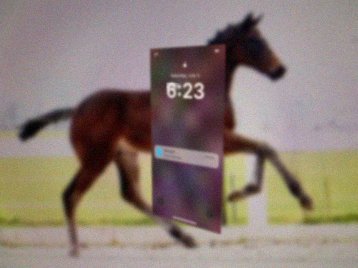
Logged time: 6 h 23 min
